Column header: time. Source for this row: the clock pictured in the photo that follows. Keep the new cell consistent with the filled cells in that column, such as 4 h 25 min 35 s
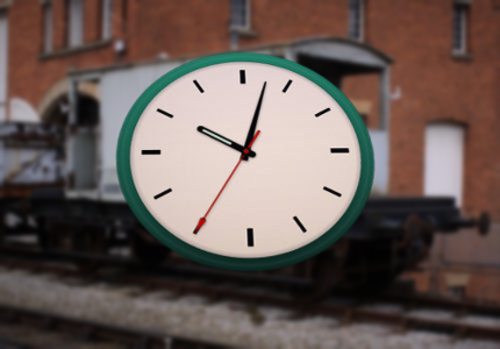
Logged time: 10 h 02 min 35 s
